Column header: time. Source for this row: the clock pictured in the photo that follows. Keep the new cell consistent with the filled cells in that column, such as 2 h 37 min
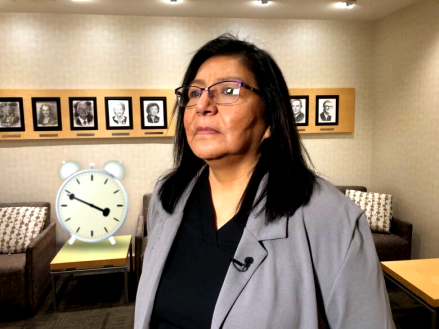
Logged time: 3 h 49 min
